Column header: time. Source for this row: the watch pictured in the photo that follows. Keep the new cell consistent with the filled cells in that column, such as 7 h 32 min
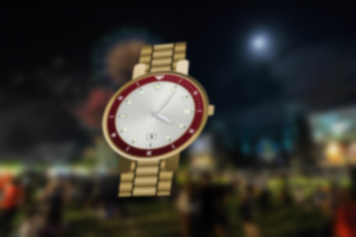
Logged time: 4 h 06 min
